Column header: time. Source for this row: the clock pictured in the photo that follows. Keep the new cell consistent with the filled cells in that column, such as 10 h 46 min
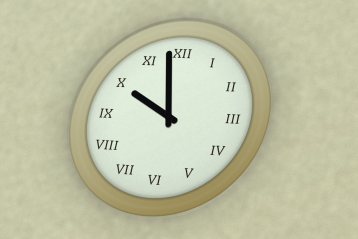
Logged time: 9 h 58 min
